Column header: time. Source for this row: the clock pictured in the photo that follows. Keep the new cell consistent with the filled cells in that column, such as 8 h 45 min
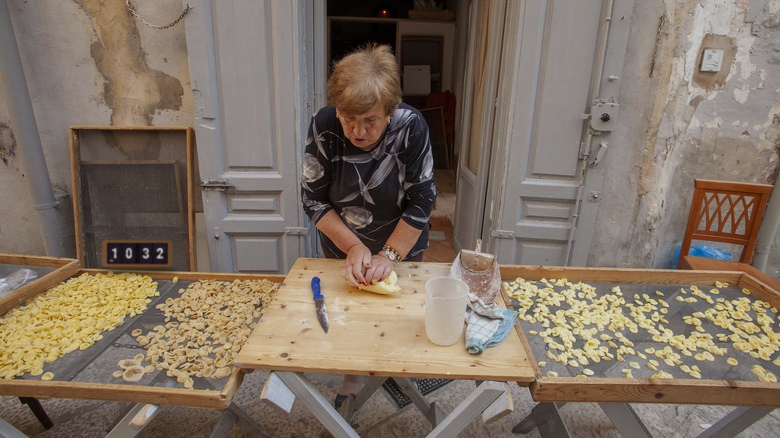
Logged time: 10 h 32 min
